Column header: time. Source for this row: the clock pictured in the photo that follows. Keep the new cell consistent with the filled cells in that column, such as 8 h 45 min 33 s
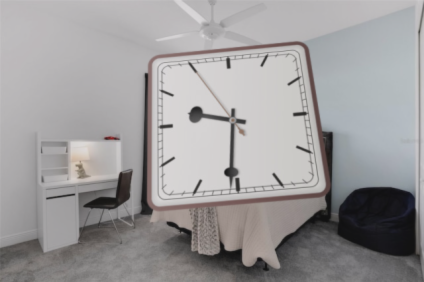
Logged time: 9 h 30 min 55 s
